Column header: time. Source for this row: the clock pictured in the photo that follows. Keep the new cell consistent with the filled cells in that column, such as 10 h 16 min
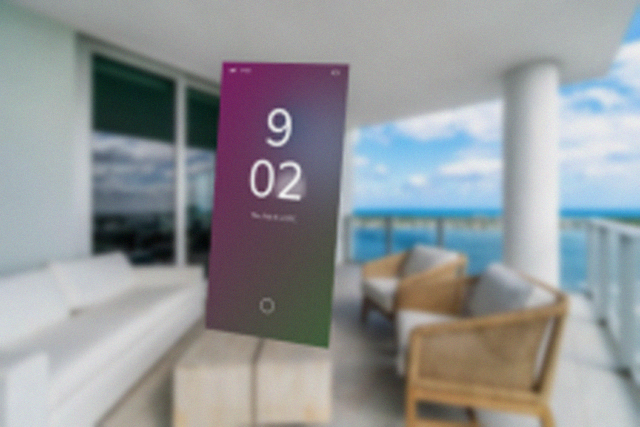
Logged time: 9 h 02 min
